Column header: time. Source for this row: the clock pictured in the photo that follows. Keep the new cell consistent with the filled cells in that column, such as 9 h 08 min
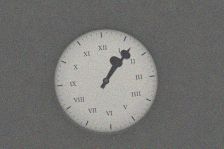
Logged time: 1 h 07 min
